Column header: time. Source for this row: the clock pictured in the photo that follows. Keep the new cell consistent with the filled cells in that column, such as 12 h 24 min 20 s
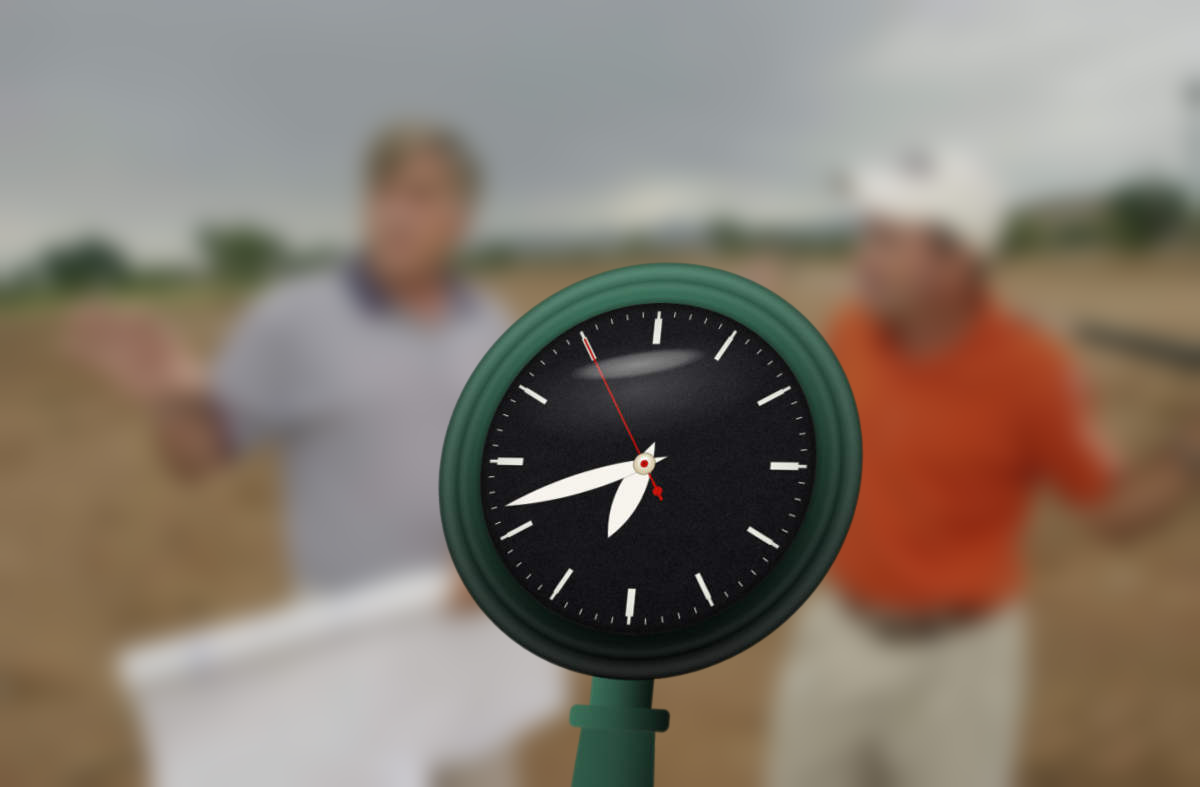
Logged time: 6 h 41 min 55 s
